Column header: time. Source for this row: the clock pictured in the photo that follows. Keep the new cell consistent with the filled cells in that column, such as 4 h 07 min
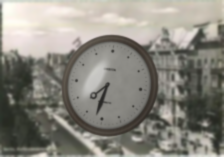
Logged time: 7 h 32 min
